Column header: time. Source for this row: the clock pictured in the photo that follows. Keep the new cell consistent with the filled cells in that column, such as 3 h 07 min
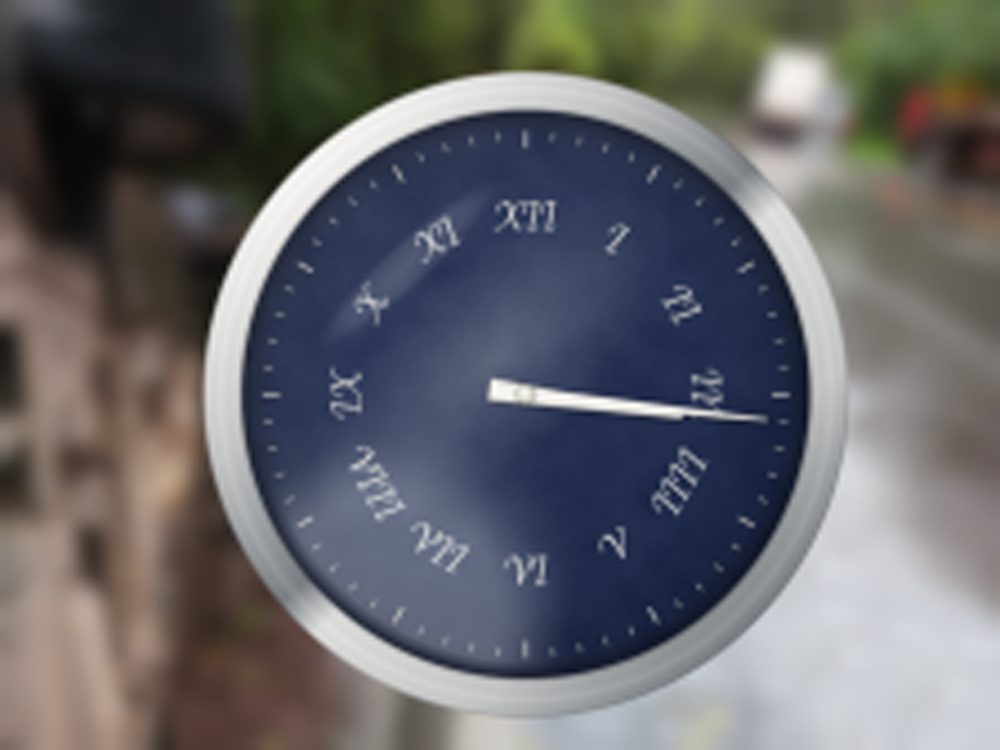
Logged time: 3 h 16 min
